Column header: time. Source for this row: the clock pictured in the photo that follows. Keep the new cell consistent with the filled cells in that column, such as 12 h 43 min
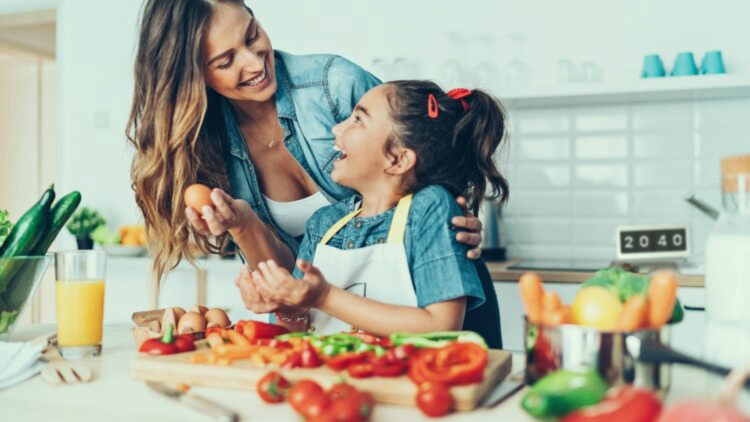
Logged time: 20 h 40 min
